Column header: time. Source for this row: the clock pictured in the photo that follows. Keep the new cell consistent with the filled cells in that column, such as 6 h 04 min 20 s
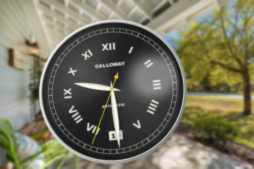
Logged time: 9 h 29 min 34 s
